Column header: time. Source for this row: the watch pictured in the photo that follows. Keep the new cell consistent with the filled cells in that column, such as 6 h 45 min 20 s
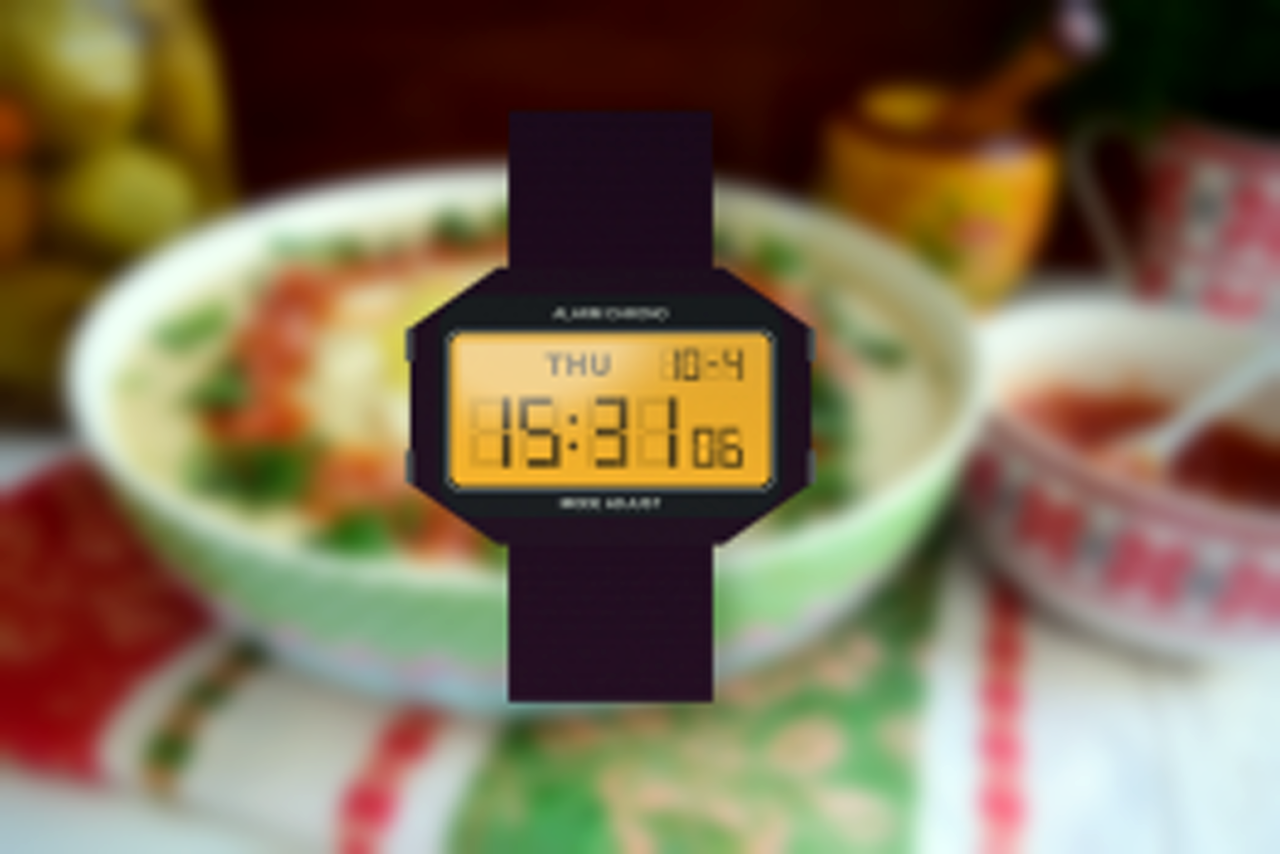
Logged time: 15 h 31 min 06 s
